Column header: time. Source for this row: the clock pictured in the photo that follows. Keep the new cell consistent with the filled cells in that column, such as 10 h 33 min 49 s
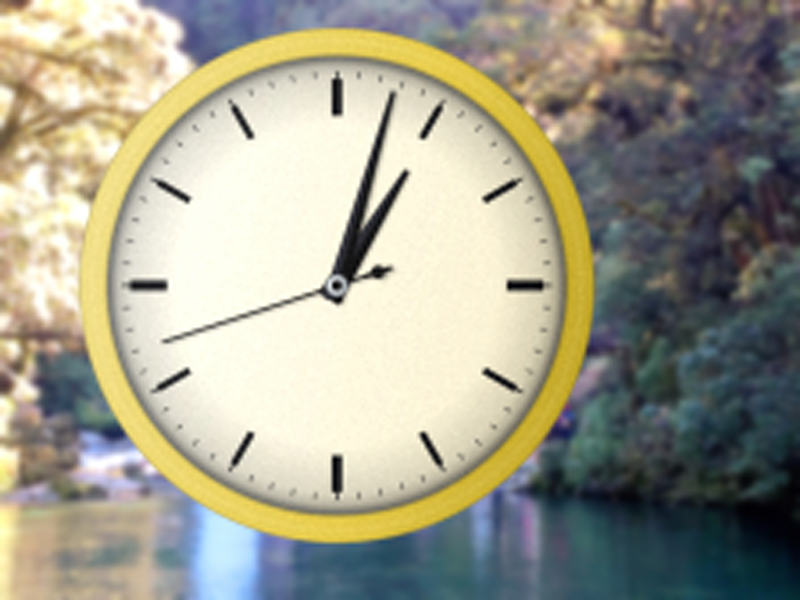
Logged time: 1 h 02 min 42 s
